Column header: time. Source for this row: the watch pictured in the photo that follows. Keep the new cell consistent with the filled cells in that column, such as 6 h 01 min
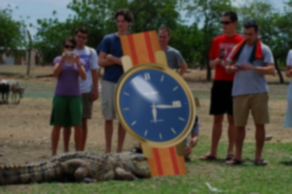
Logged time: 6 h 16 min
